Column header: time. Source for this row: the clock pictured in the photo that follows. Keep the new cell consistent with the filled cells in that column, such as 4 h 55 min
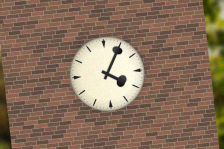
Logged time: 4 h 05 min
